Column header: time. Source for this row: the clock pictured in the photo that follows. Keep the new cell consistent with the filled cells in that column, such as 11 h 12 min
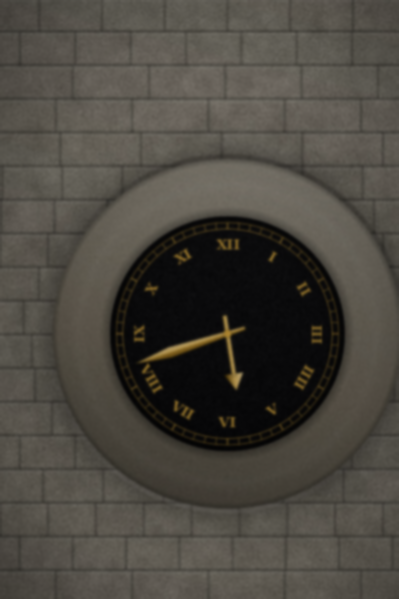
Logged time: 5 h 42 min
